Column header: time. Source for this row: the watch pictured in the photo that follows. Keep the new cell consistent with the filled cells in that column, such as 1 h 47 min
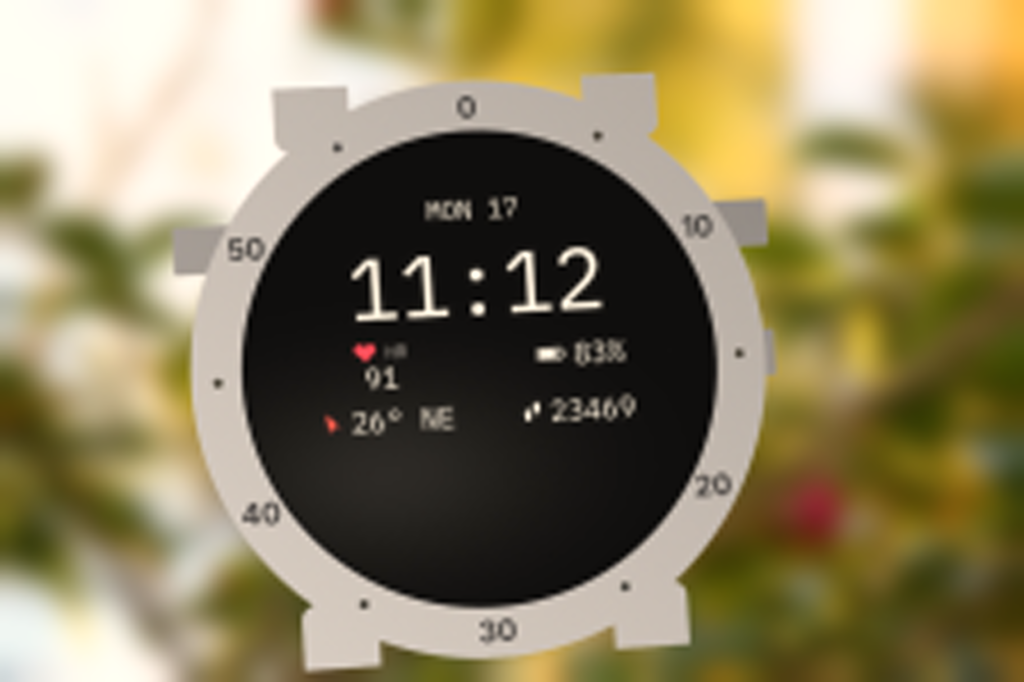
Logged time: 11 h 12 min
